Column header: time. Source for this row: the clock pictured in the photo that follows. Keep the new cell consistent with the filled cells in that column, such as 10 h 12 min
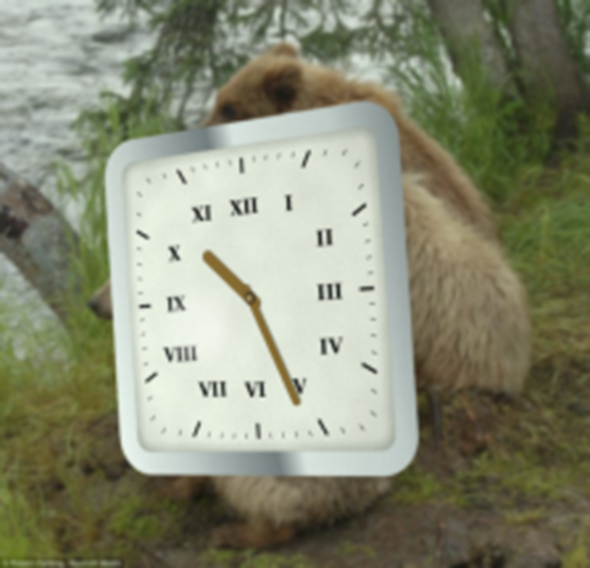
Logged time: 10 h 26 min
